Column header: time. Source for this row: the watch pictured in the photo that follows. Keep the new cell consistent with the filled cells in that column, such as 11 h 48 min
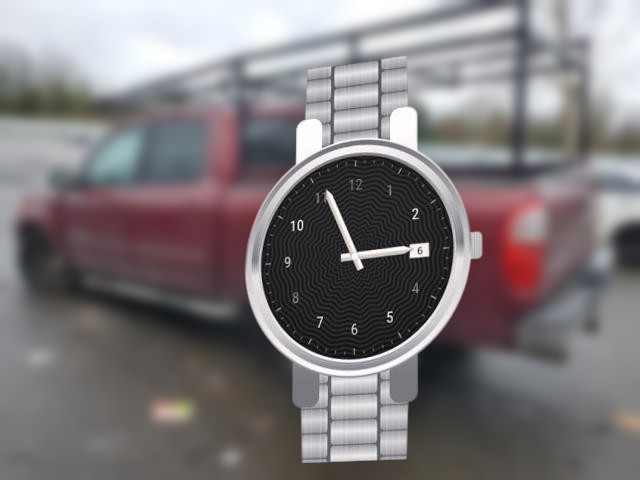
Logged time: 2 h 56 min
